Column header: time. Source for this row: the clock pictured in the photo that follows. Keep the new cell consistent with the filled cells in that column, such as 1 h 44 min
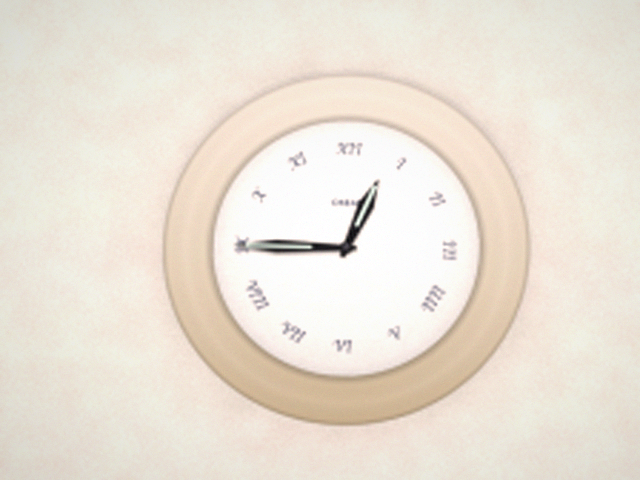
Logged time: 12 h 45 min
